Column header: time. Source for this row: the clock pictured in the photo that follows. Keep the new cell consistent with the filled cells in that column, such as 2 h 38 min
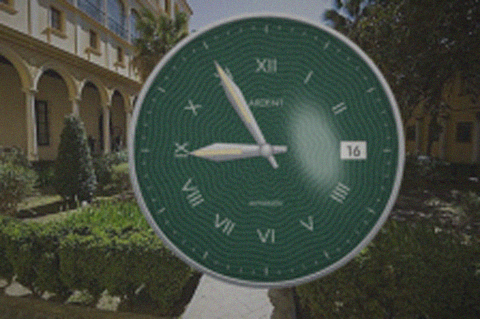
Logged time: 8 h 55 min
